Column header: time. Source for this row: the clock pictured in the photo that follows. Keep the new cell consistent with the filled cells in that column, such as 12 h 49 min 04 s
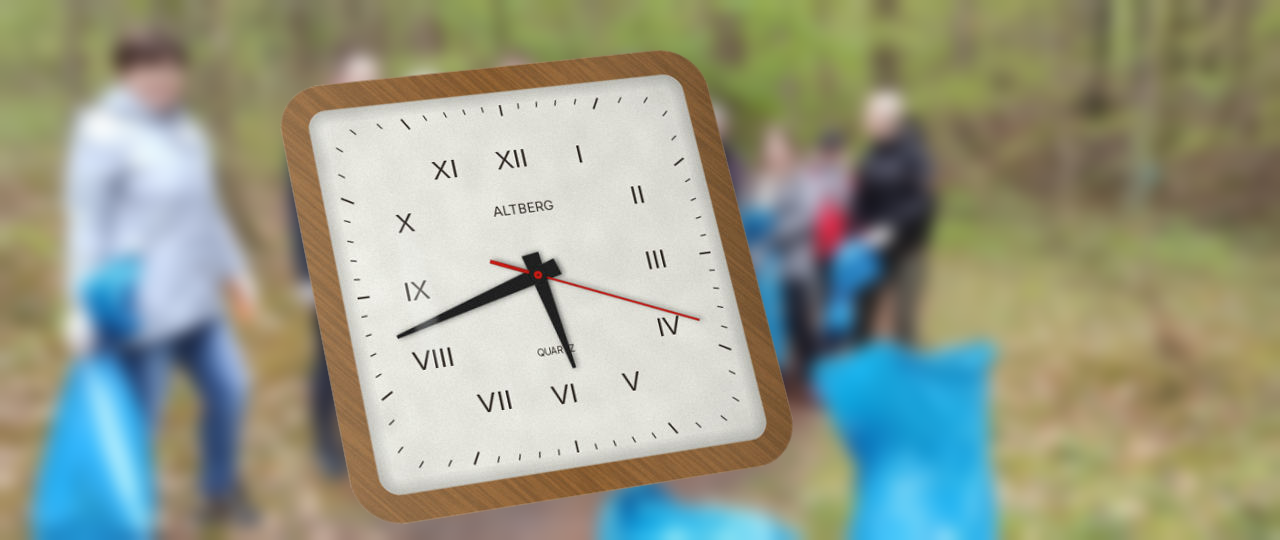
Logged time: 5 h 42 min 19 s
